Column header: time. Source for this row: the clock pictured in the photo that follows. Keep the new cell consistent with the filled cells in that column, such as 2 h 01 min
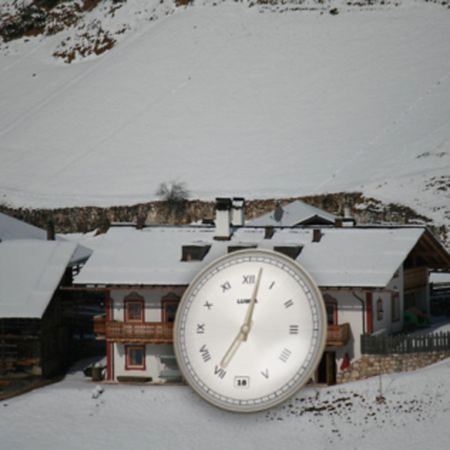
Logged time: 7 h 02 min
